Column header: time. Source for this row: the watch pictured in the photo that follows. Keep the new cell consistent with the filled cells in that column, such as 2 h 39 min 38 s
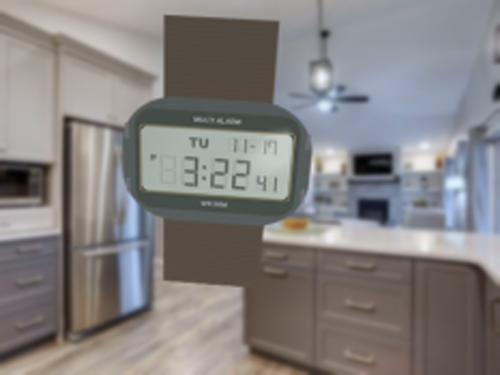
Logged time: 3 h 22 min 41 s
